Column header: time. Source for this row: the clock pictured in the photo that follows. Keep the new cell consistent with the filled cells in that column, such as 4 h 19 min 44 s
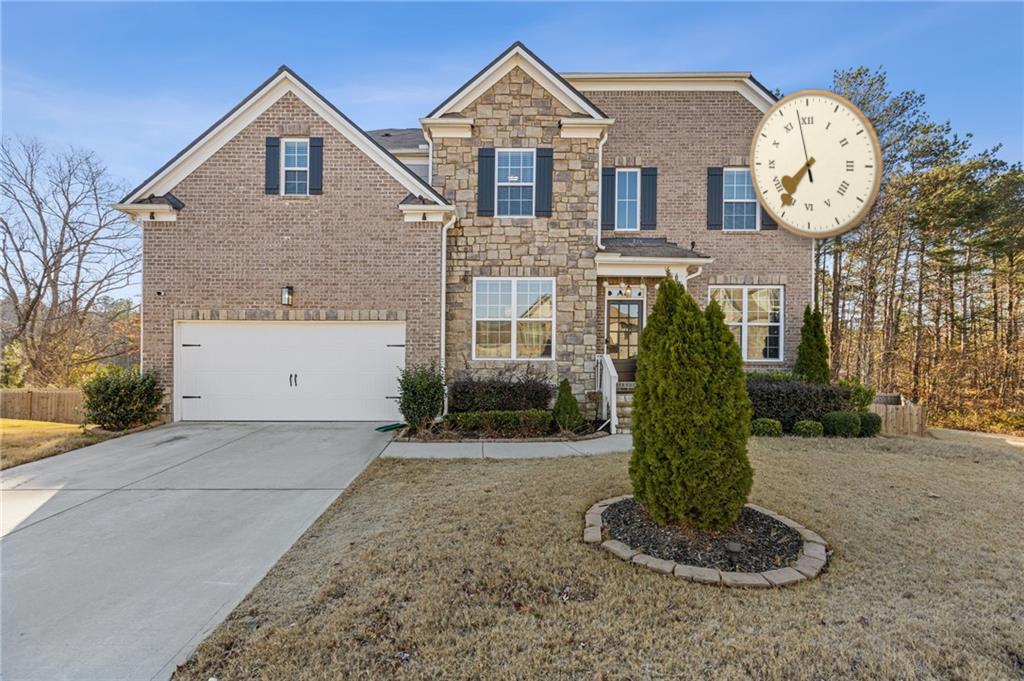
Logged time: 7 h 35 min 58 s
